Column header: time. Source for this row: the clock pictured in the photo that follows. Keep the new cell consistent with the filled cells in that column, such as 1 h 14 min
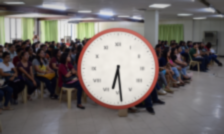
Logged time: 6 h 29 min
